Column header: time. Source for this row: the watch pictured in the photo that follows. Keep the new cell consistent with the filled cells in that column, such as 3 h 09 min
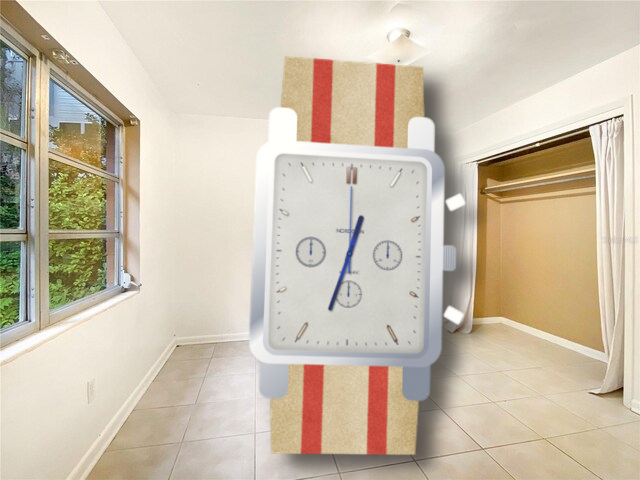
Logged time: 12 h 33 min
